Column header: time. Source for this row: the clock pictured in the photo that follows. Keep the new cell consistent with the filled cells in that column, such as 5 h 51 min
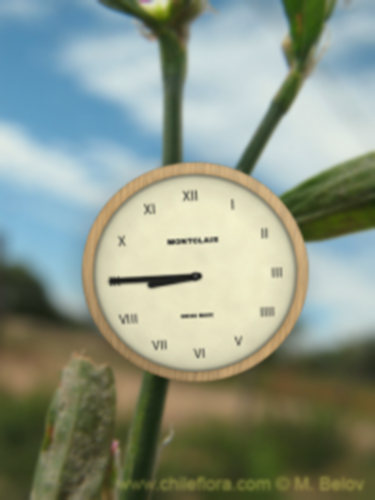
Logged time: 8 h 45 min
